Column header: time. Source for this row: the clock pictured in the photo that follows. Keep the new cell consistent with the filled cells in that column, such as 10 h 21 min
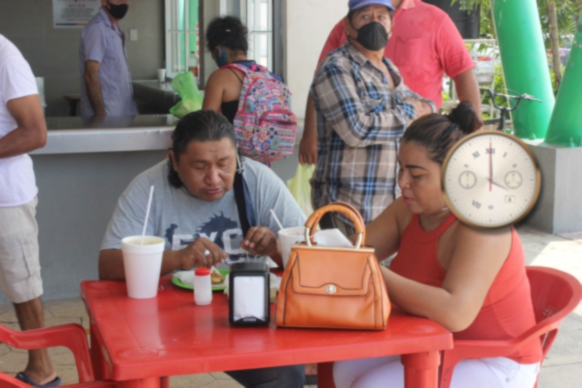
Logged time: 4 h 00 min
